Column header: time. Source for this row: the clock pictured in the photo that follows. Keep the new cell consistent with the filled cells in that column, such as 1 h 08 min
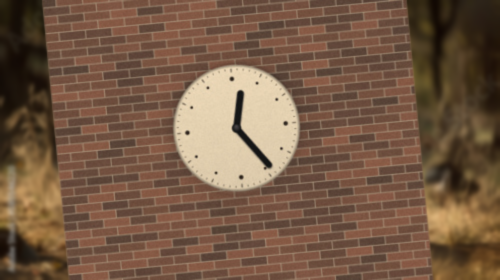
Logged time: 12 h 24 min
